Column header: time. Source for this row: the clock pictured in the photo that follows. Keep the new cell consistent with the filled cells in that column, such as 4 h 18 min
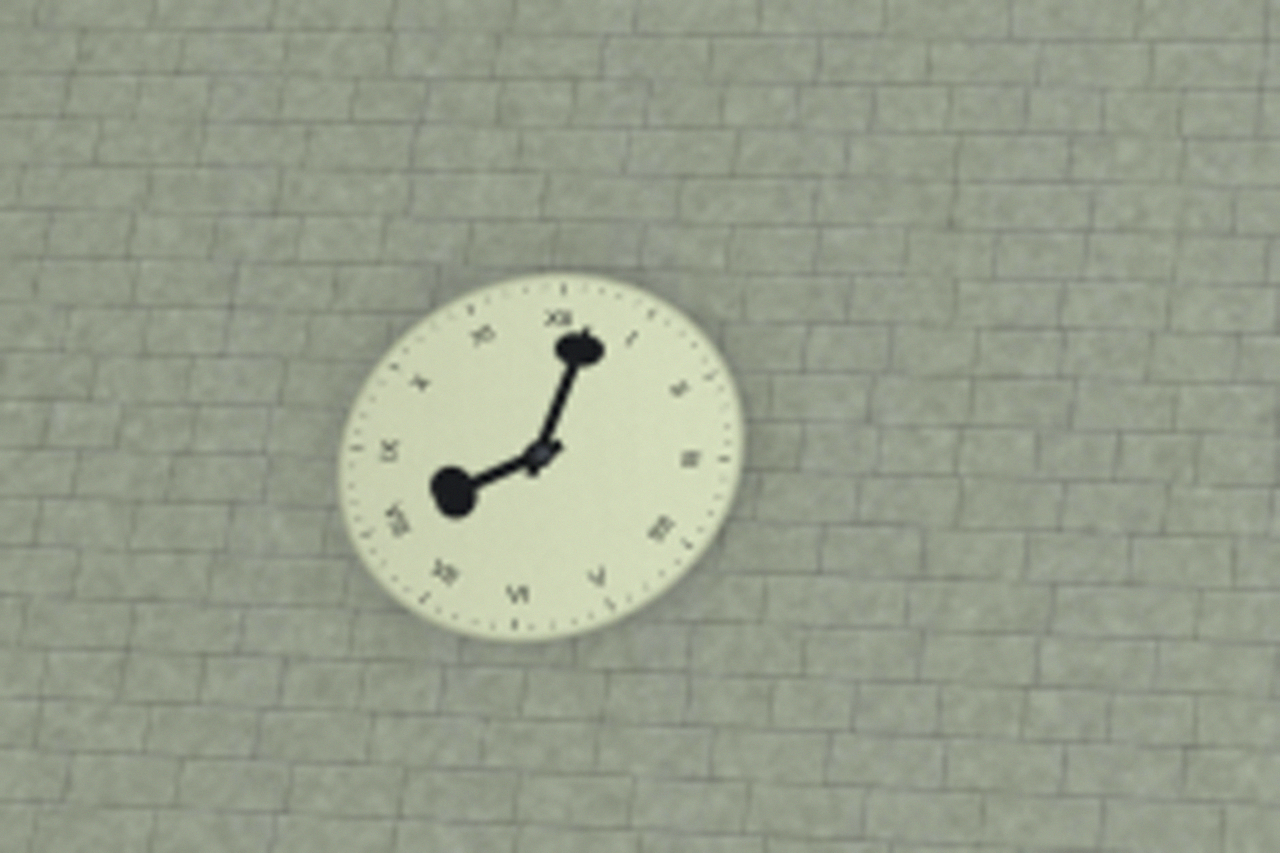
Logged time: 8 h 02 min
